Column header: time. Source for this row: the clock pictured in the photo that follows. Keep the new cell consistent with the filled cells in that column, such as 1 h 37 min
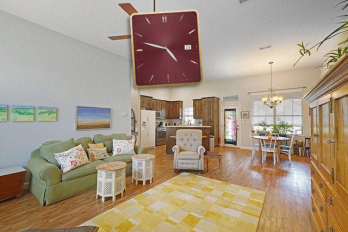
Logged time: 4 h 48 min
